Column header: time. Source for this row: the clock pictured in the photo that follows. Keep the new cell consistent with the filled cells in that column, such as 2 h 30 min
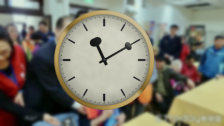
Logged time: 11 h 10 min
